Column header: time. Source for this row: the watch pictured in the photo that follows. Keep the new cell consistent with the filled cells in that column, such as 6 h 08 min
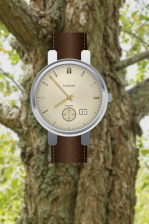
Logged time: 7 h 53 min
